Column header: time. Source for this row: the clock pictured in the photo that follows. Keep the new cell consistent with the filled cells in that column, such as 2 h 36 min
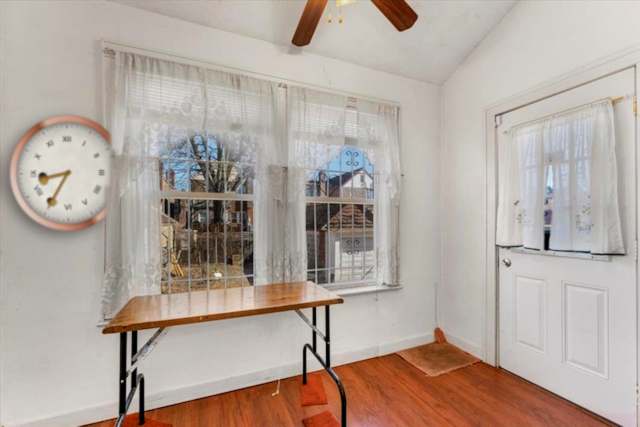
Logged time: 8 h 35 min
